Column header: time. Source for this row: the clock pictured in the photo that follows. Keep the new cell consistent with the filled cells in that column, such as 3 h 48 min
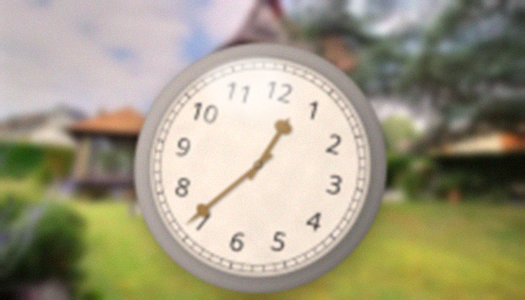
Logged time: 12 h 36 min
